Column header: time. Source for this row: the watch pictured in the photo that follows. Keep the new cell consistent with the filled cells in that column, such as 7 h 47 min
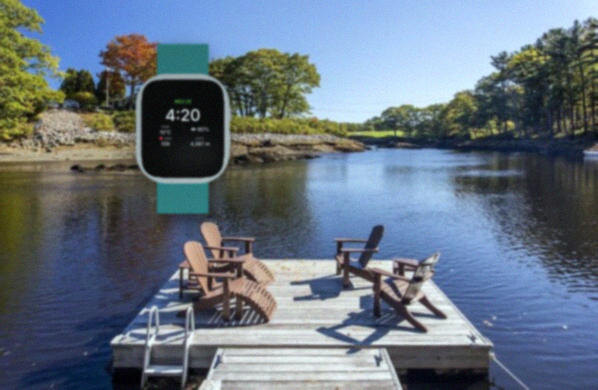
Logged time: 4 h 20 min
